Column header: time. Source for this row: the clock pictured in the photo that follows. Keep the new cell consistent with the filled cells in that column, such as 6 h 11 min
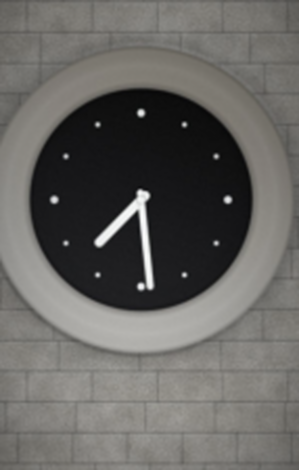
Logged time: 7 h 29 min
